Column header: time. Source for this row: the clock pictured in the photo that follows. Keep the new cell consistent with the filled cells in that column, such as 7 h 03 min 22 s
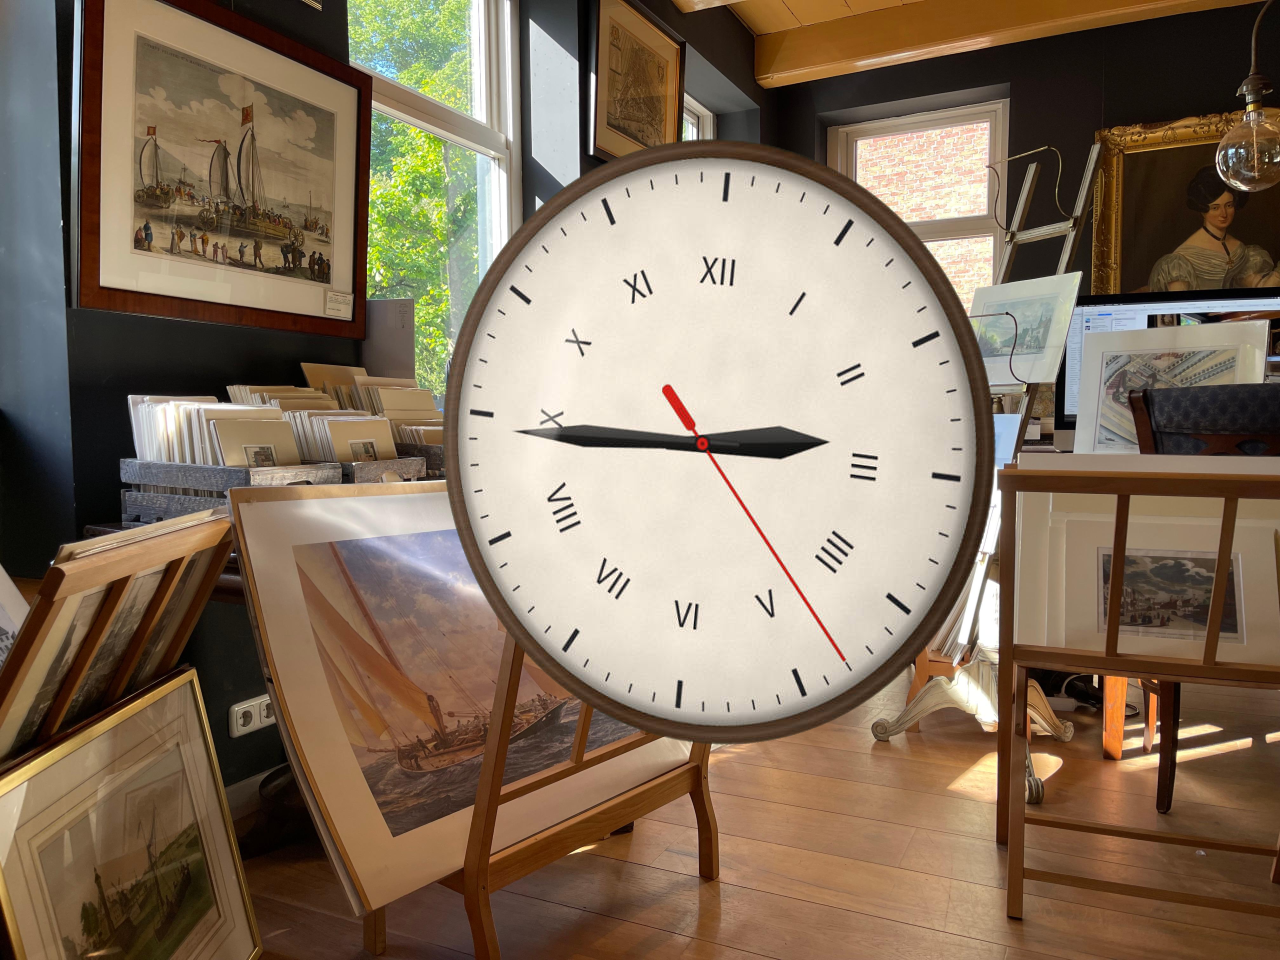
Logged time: 2 h 44 min 23 s
